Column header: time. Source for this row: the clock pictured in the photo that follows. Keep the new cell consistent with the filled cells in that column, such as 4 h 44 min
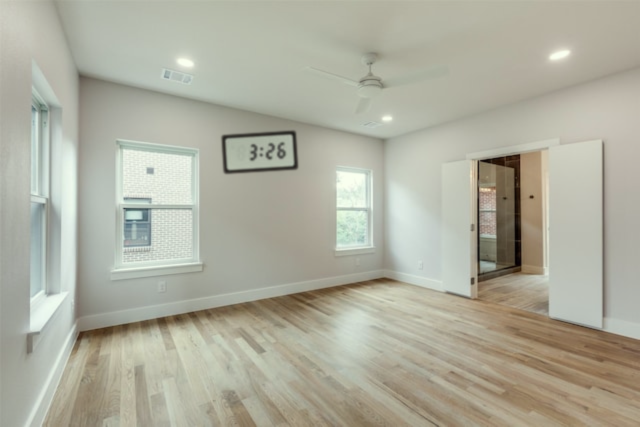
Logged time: 3 h 26 min
